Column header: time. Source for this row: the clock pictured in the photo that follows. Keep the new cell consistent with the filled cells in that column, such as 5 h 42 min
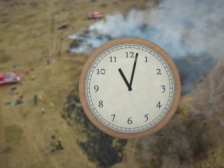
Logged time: 11 h 02 min
